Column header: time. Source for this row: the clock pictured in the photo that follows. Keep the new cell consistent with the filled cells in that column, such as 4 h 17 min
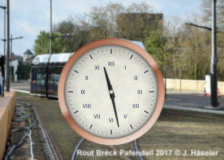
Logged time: 11 h 28 min
